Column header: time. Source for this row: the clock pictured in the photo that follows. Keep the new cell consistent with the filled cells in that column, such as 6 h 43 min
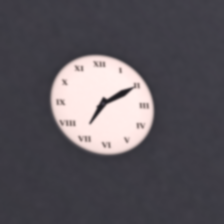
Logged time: 7 h 10 min
